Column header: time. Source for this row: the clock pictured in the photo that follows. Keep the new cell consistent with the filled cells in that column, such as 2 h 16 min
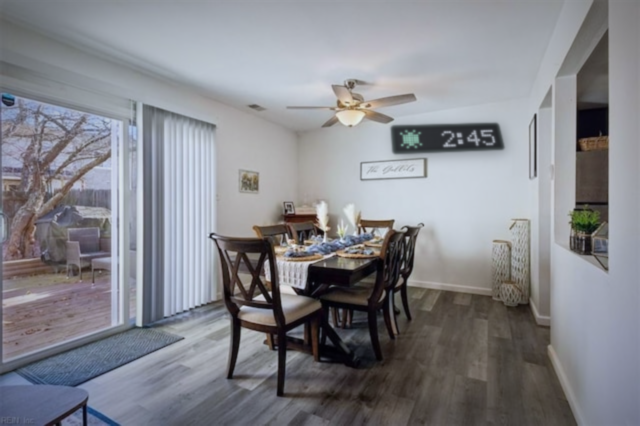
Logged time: 2 h 45 min
